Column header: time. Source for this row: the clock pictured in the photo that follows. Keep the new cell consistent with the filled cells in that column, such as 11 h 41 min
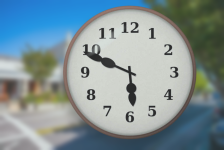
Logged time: 5 h 49 min
